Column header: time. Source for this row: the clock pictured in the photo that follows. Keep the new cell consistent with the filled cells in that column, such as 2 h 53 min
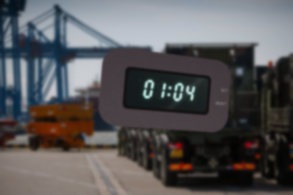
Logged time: 1 h 04 min
